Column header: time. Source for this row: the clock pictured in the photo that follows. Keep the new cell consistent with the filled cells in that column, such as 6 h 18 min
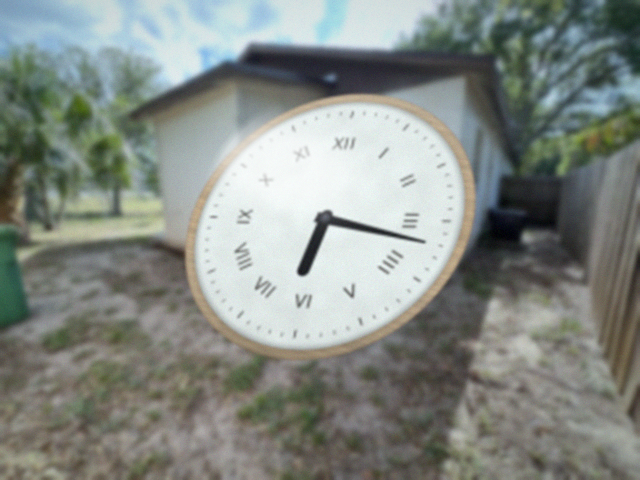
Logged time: 6 h 17 min
